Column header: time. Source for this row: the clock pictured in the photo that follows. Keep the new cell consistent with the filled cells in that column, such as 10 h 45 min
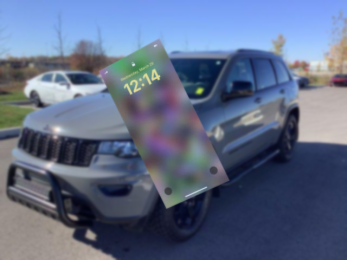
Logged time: 12 h 14 min
